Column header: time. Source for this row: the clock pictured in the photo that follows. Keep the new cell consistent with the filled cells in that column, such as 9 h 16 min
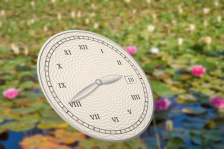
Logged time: 2 h 41 min
